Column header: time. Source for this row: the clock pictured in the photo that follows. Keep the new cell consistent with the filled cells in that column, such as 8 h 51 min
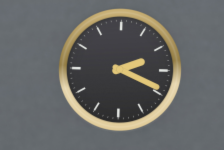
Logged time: 2 h 19 min
